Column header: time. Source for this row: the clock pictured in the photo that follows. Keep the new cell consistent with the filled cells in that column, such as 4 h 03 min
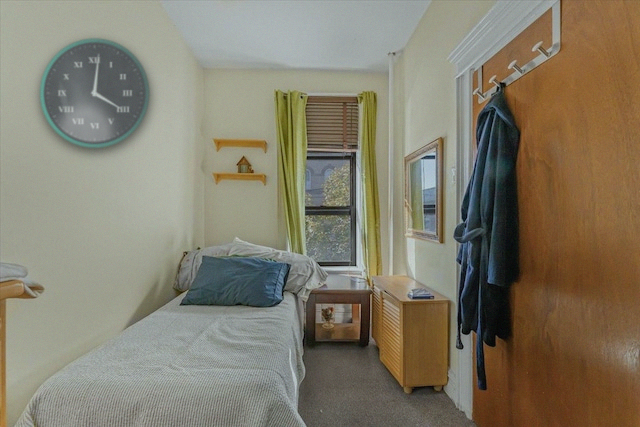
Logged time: 4 h 01 min
